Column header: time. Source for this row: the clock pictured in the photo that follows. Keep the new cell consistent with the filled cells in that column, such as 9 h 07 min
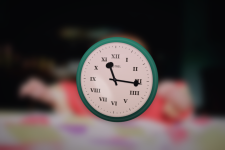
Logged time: 11 h 16 min
